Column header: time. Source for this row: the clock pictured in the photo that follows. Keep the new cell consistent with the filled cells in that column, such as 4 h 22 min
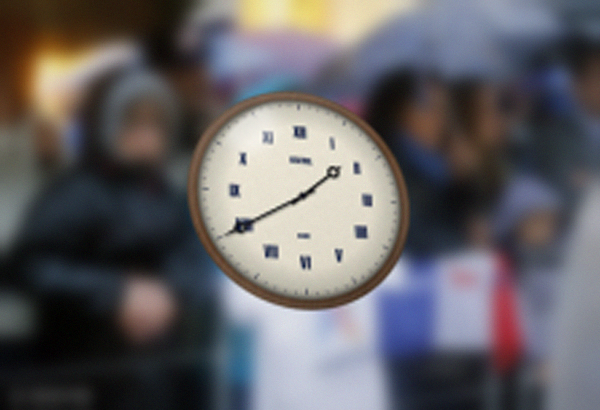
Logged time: 1 h 40 min
